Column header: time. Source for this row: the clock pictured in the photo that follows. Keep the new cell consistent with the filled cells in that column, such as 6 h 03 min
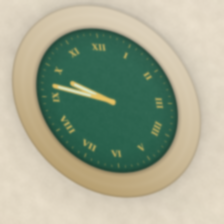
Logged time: 9 h 47 min
